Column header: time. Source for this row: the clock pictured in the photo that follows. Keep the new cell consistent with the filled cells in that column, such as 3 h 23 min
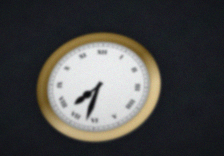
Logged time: 7 h 32 min
